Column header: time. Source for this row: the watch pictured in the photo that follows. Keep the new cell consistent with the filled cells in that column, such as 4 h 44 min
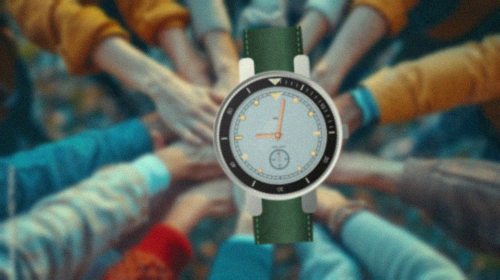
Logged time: 9 h 02 min
